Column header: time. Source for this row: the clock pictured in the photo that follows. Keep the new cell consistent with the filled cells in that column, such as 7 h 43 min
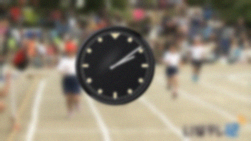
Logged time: 2 h 09 min
